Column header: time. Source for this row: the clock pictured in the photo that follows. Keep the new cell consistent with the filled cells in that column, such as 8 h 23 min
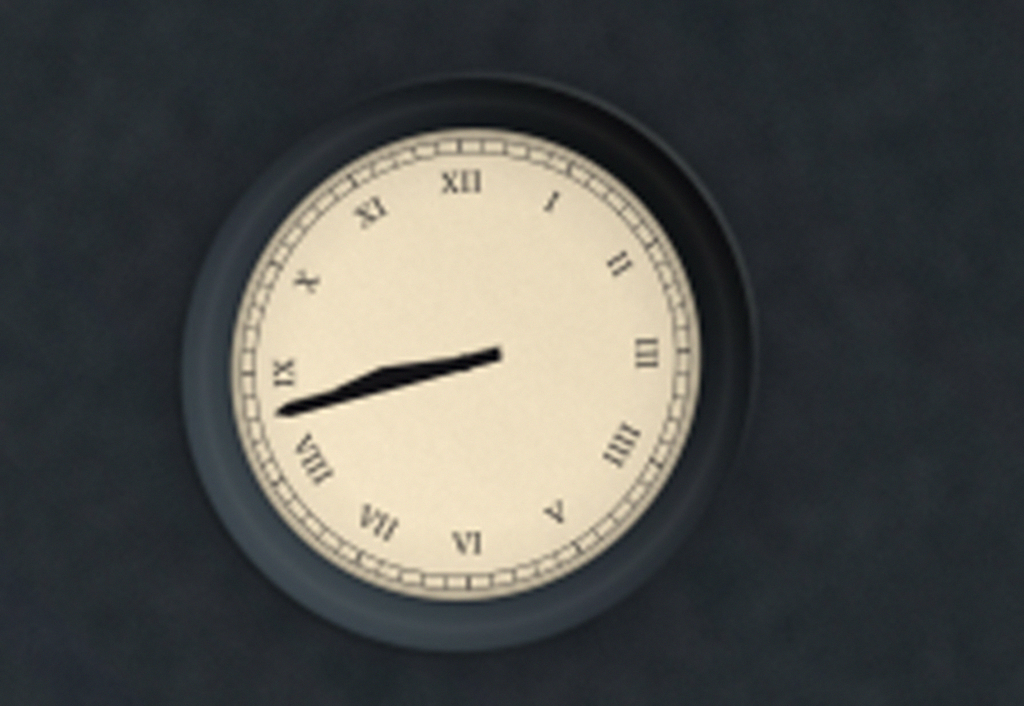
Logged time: 8 h 43 min
